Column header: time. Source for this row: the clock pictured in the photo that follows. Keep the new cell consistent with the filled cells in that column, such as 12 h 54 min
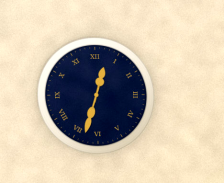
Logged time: 12 h 33 min
